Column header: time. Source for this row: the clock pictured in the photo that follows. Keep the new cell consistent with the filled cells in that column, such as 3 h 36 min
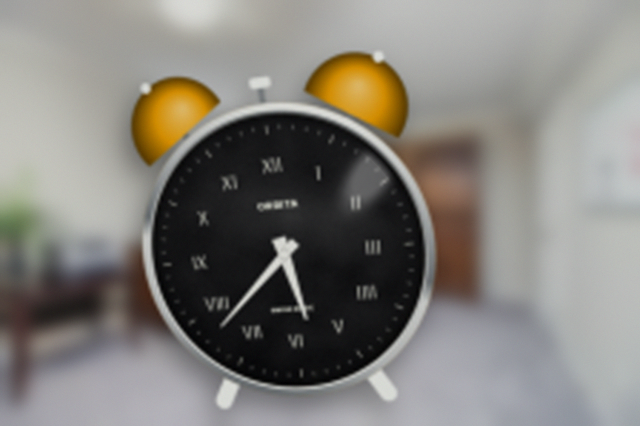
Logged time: 5 h 38 min
